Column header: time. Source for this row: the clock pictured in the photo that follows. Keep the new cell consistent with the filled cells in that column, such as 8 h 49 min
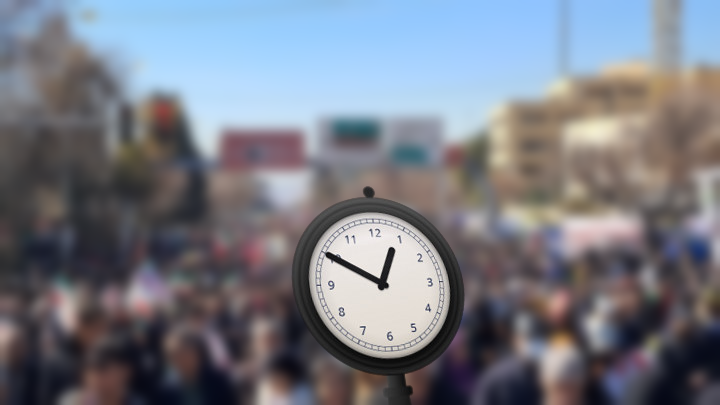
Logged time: 12 h 50 min
